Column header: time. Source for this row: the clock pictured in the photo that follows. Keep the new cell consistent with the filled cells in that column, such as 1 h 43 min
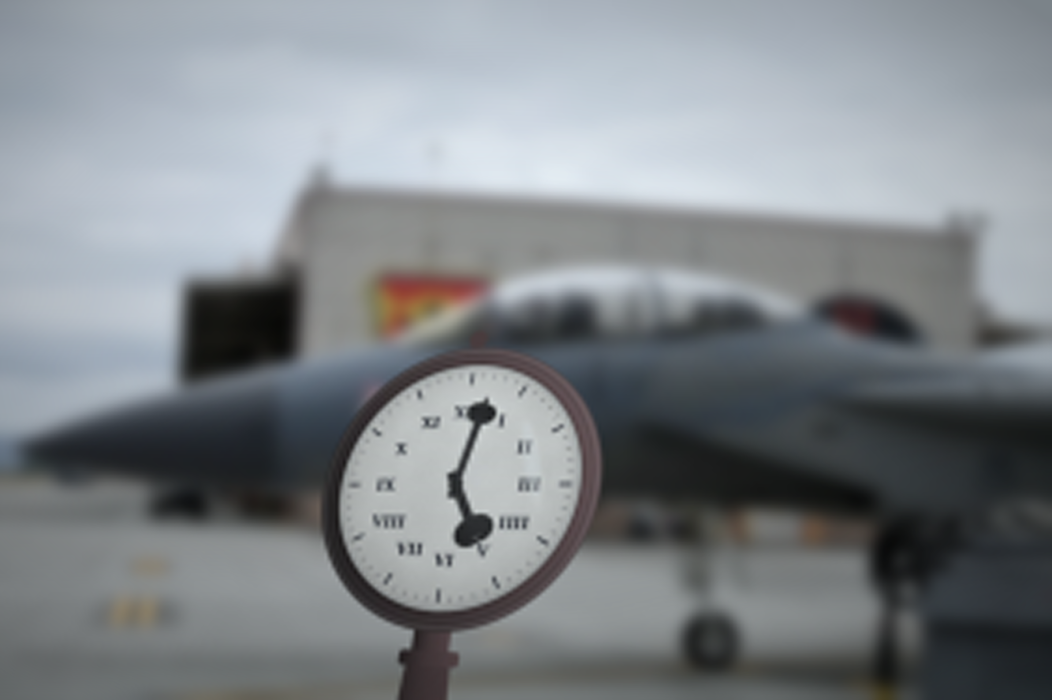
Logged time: 5 h 02 min
